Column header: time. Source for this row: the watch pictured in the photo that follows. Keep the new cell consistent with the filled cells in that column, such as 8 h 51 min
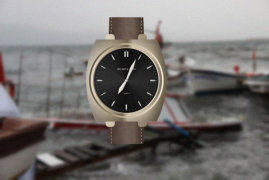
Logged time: 7 h 04 min
